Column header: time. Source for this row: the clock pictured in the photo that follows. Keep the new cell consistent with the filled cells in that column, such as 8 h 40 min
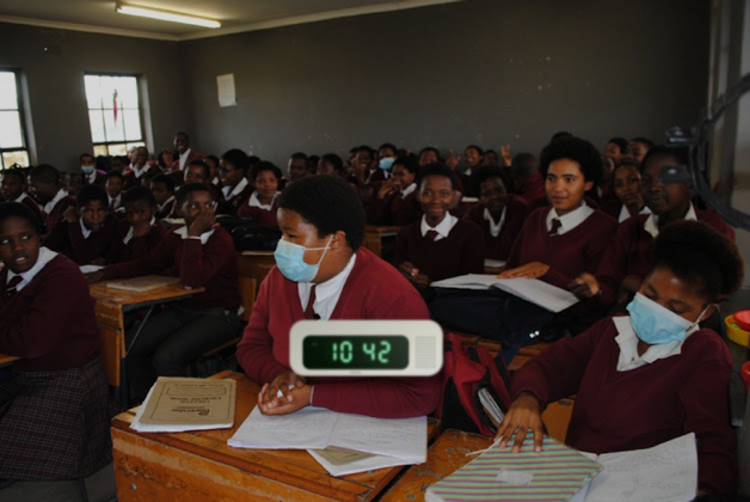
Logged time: 10 h 42 min
